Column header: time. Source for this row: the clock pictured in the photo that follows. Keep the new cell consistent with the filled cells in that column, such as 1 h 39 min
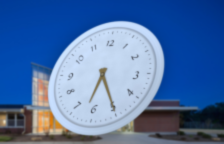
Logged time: 6 h 25 min
